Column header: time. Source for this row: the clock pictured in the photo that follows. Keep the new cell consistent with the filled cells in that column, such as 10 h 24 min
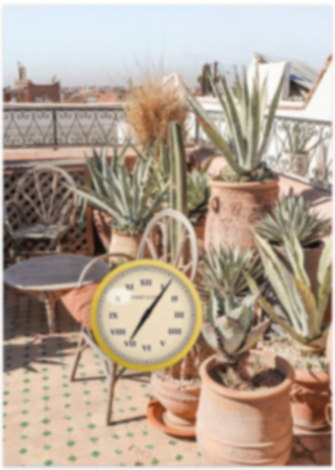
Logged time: 7 h 06 min
